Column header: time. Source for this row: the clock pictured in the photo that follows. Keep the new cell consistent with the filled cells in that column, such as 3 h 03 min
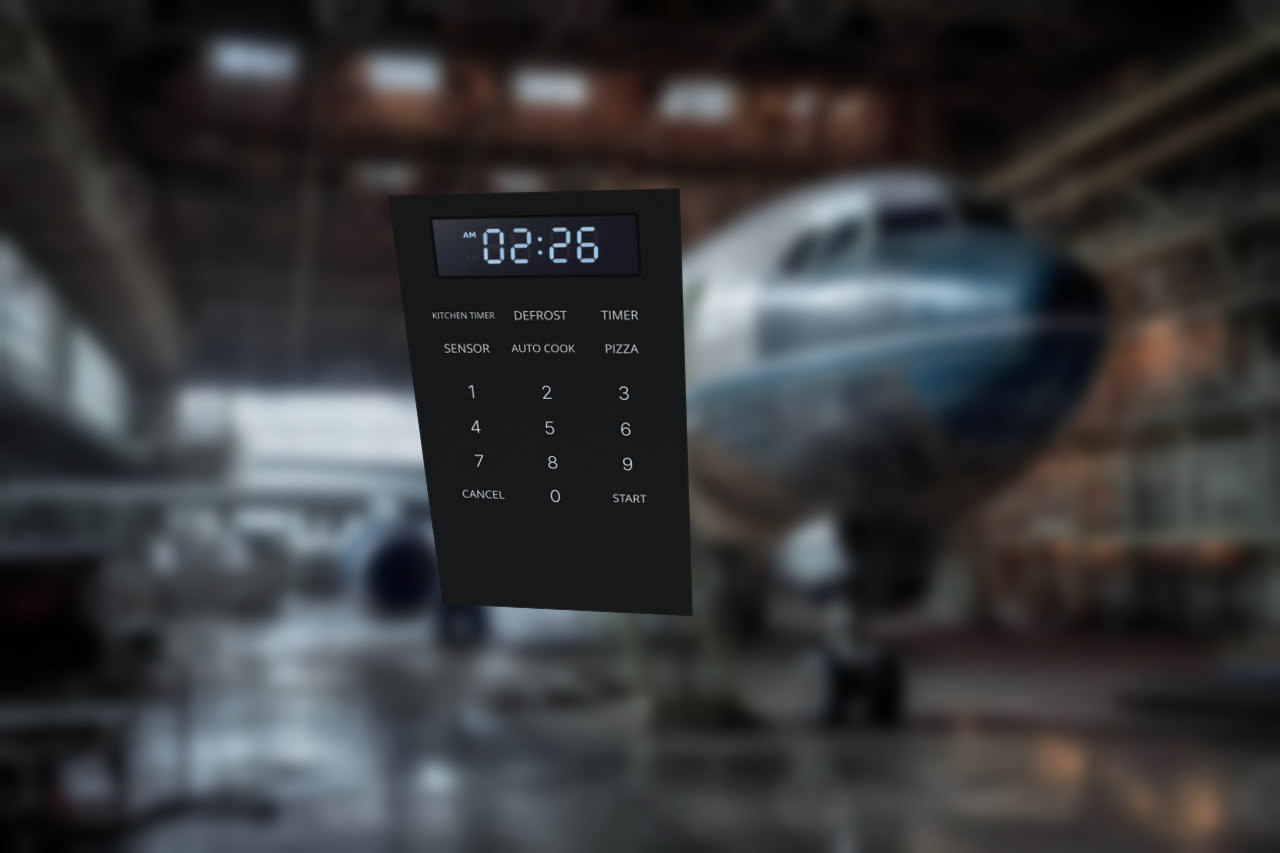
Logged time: 2 h 26 min
